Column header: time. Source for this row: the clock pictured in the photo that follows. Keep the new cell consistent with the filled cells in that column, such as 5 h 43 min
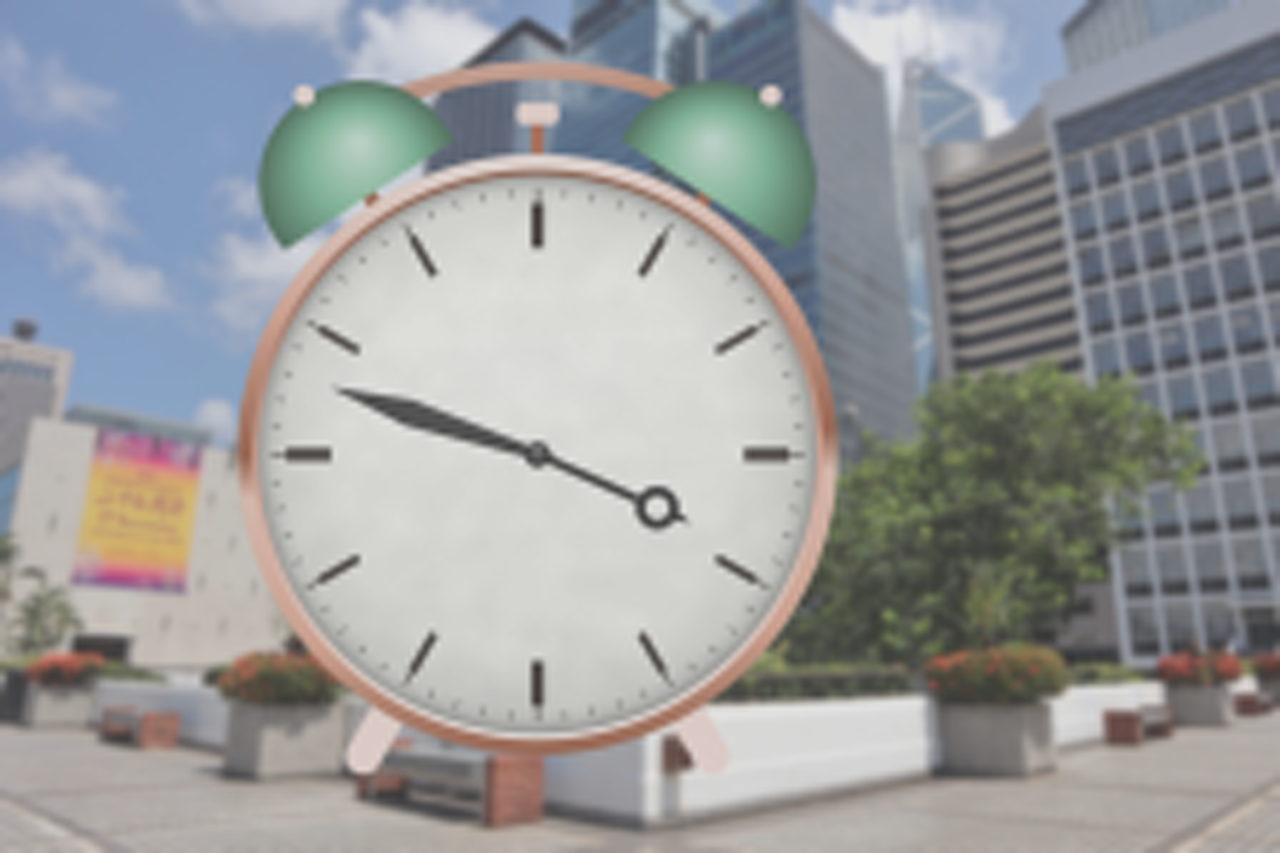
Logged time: 3 h 48 min
